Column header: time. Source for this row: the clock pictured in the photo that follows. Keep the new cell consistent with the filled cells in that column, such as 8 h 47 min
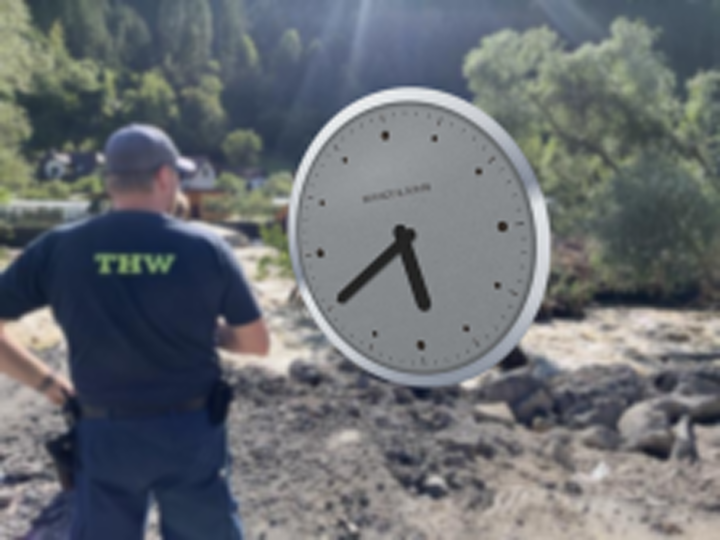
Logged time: 5 h 40 min
